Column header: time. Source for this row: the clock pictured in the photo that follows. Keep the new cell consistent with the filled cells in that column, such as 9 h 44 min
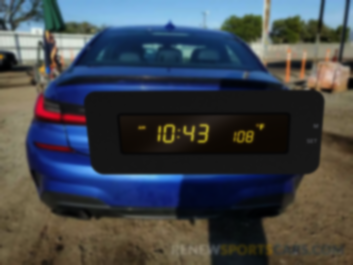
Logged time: 10 h 43 min
